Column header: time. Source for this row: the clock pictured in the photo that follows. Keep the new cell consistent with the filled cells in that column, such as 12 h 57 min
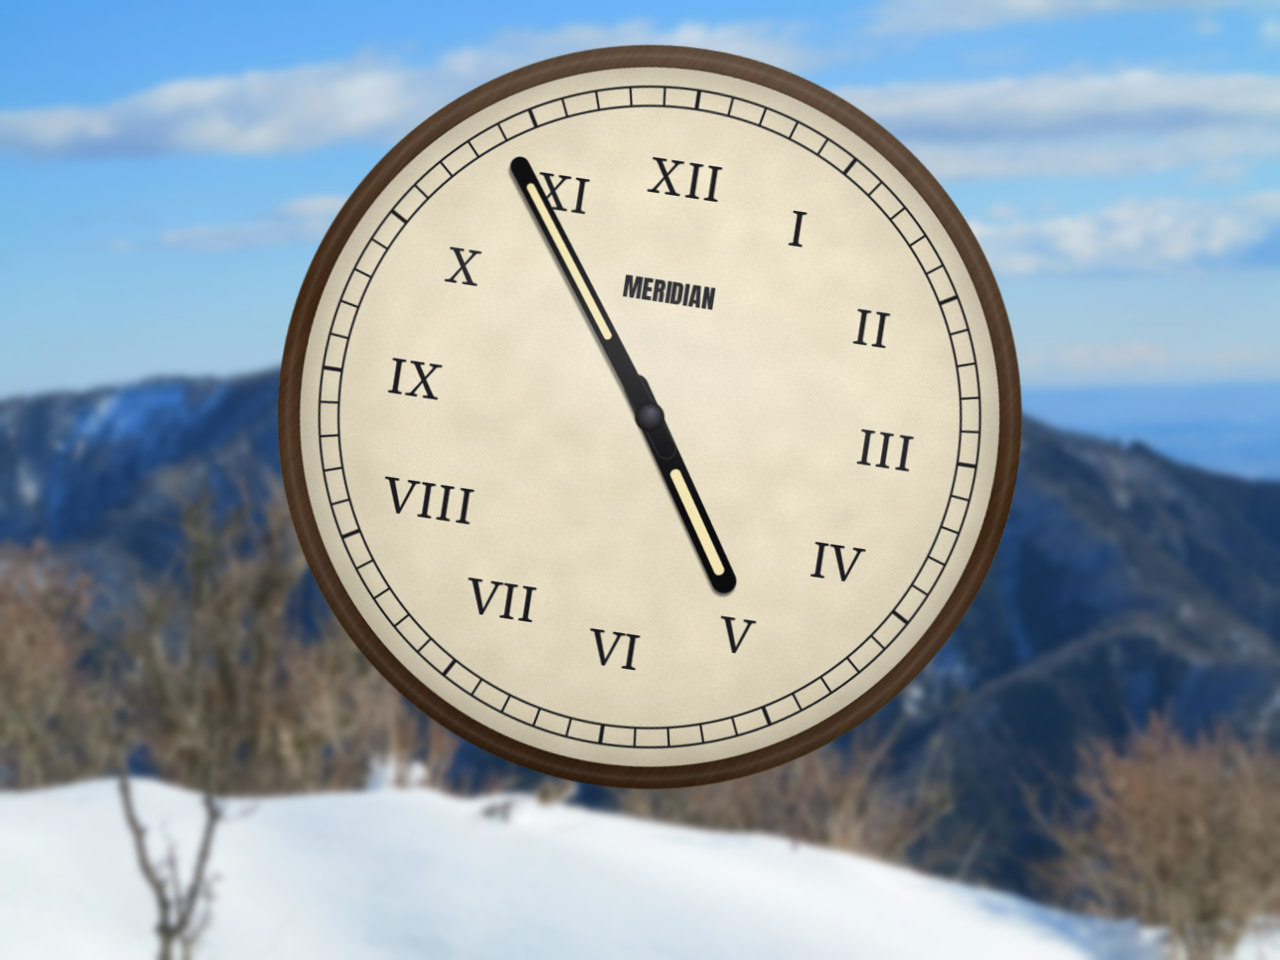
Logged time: 4 h 54 min
